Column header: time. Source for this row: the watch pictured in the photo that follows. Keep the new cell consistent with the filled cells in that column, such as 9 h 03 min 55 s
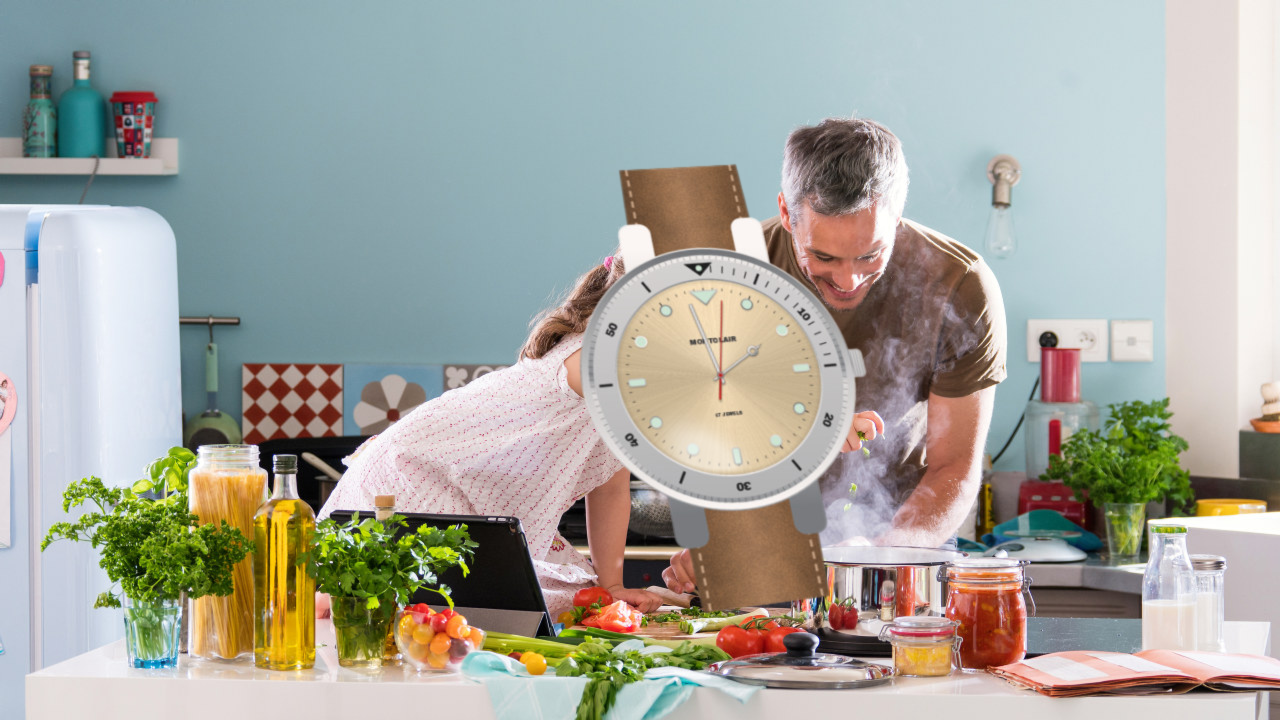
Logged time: 1 h 58 min 02 s
